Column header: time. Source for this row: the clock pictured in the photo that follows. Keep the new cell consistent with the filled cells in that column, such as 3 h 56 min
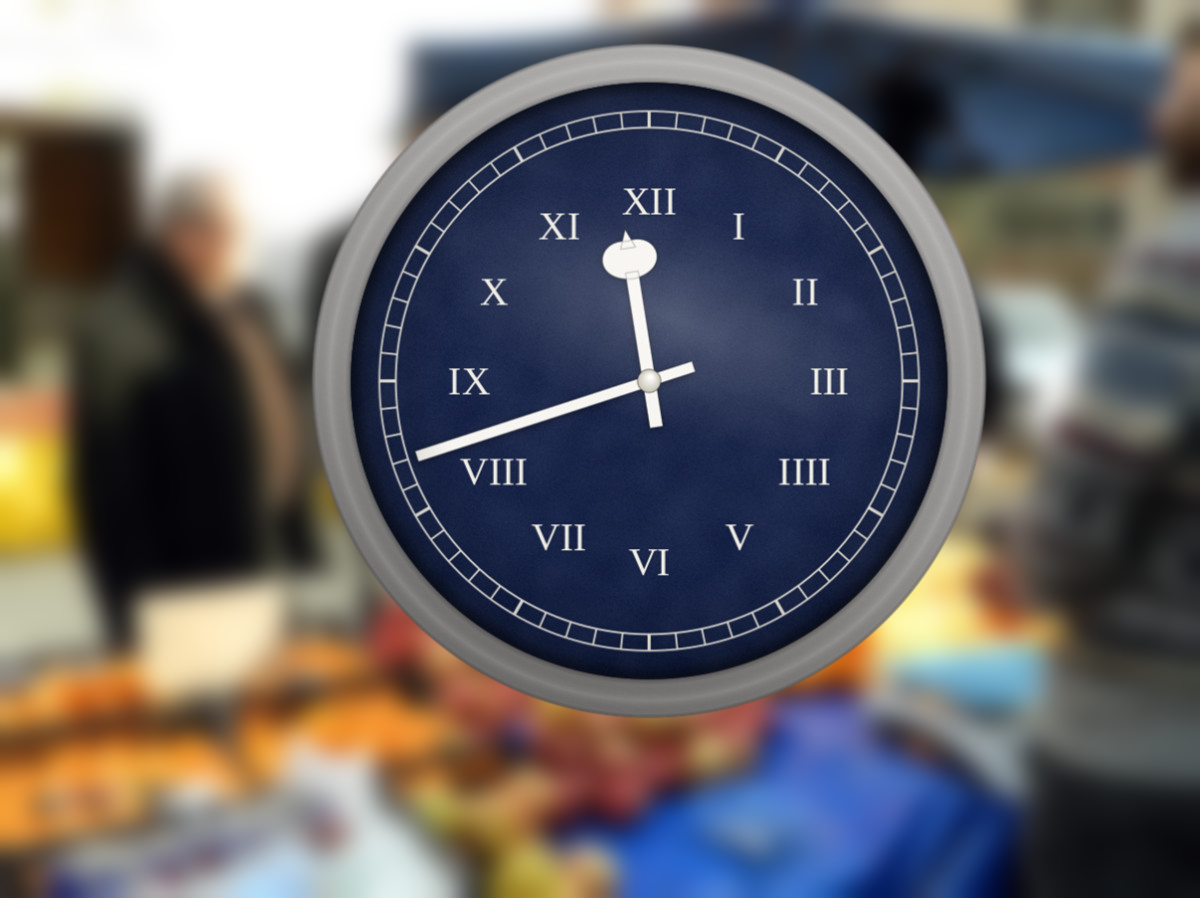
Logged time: 11 h 42 min
